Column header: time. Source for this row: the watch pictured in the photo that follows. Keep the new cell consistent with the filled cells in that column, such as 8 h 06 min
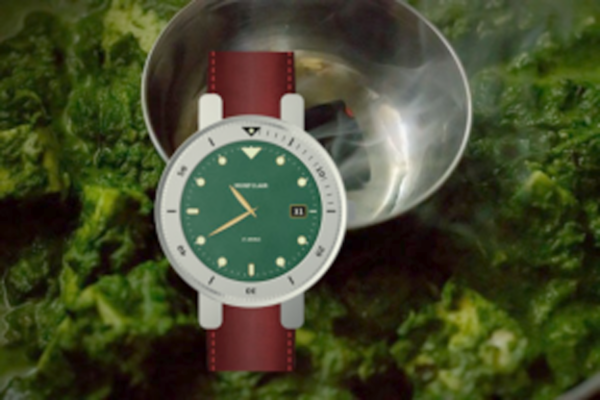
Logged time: 10 h 40 min
